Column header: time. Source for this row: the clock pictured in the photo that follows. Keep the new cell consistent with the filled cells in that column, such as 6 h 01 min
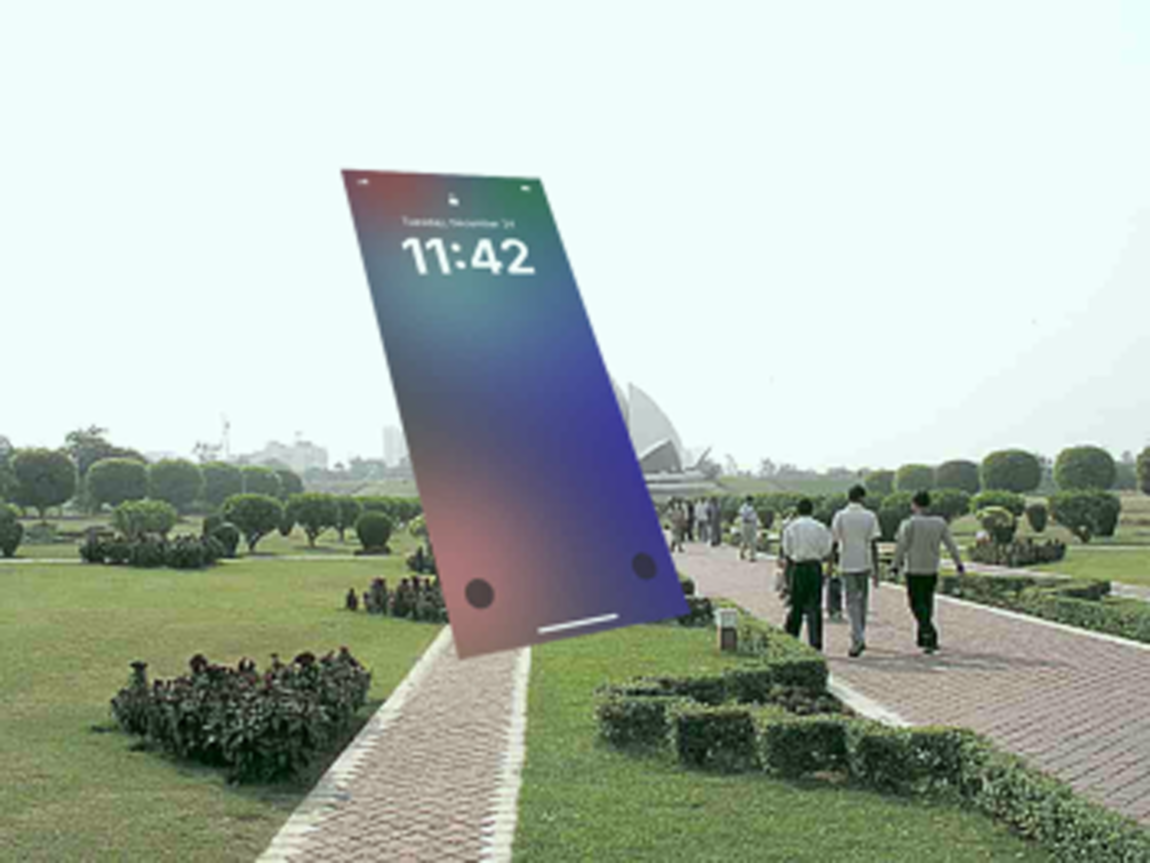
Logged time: 11 h 42 min
